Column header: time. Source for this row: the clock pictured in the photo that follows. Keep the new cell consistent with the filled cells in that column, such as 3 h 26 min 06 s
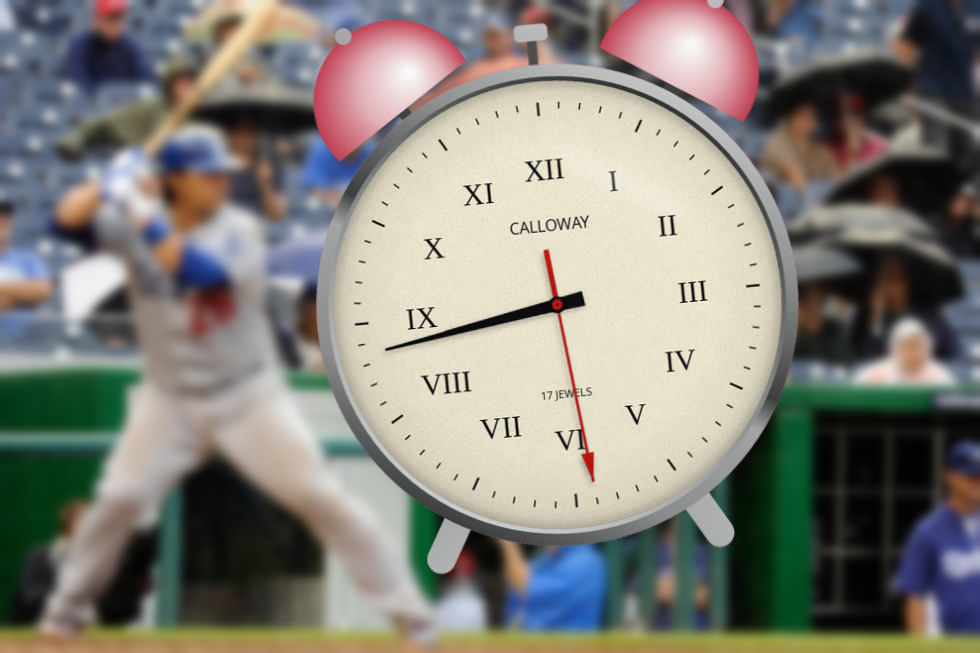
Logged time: 8 h 43 min 29 s
